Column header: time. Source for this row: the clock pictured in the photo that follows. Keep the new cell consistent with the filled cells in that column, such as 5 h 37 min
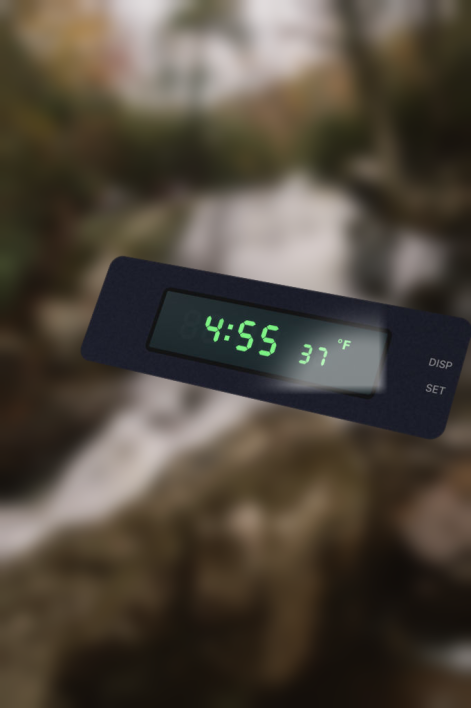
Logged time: 4 h 55 min
